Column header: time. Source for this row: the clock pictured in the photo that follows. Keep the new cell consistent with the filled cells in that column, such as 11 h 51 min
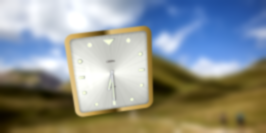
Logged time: 6 h 30 min
